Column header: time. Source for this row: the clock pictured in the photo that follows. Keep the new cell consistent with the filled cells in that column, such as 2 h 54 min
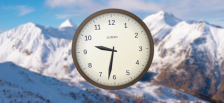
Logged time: 9 h 32 min
